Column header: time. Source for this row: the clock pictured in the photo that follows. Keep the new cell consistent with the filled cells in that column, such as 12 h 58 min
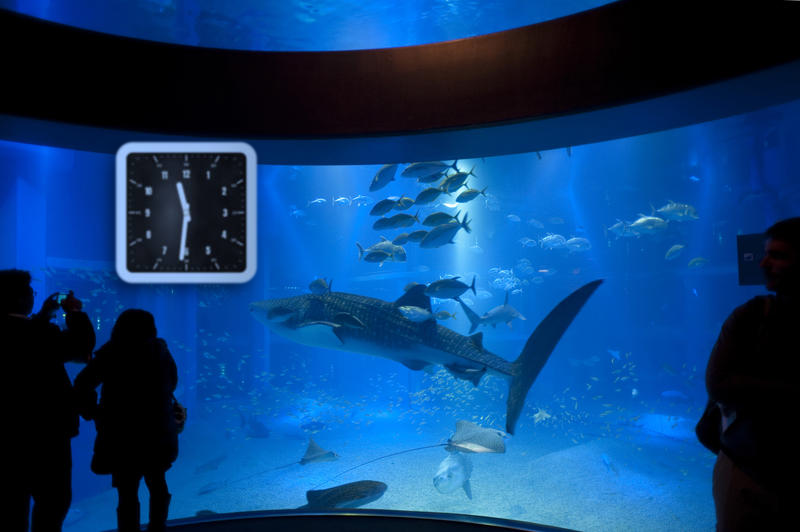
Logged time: 11 h 31 min
